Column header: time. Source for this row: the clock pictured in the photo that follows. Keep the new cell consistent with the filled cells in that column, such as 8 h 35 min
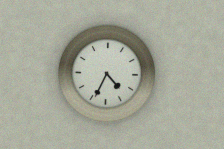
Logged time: 4 h 34 min
